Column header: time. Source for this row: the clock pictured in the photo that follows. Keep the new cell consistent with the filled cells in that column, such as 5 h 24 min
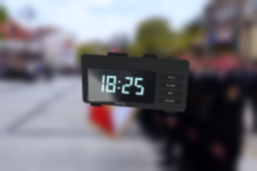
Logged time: 18 h 25 min
